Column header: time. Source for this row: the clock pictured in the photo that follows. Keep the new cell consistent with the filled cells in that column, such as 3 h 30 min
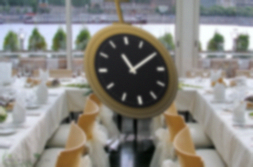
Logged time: 11 h 10 min
